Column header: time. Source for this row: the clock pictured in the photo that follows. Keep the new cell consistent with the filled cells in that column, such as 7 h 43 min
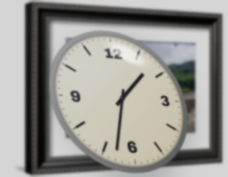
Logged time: 1 h 33 min
